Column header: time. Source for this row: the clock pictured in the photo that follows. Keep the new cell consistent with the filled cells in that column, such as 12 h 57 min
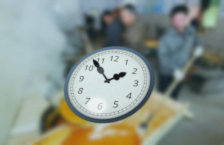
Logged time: 1 h 53 min
